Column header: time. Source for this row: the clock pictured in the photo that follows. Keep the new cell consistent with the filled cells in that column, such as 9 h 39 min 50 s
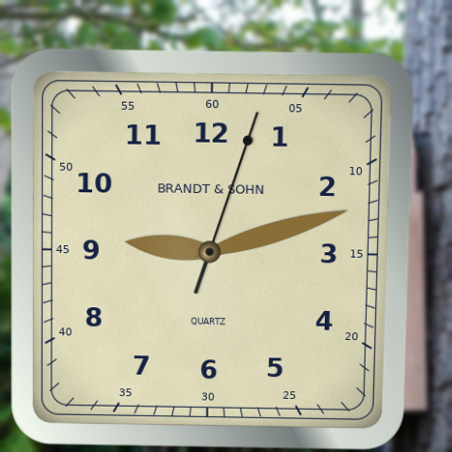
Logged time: 9 h 12 min 03 s
